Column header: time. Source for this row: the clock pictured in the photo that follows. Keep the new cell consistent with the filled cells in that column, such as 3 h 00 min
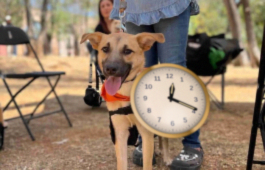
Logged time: 12 h 19 min
